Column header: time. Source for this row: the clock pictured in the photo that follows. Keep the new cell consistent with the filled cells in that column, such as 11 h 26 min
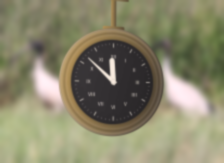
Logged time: 11 h 52 min
